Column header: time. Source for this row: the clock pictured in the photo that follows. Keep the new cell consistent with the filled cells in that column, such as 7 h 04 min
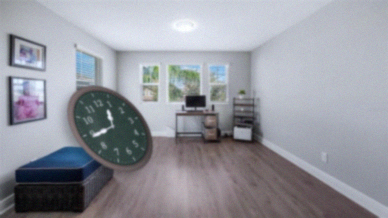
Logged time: 12 h 44 min
